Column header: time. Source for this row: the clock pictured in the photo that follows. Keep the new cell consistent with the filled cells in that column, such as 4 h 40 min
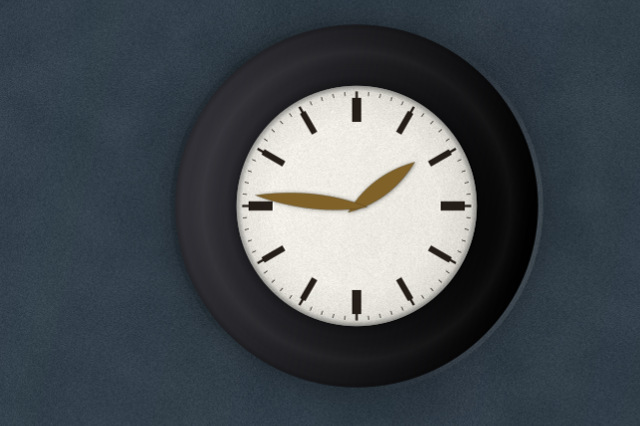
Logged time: 1 h 46 min
